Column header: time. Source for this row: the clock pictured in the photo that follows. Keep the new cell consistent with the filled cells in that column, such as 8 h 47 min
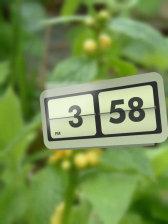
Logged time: 3 h 58 min
